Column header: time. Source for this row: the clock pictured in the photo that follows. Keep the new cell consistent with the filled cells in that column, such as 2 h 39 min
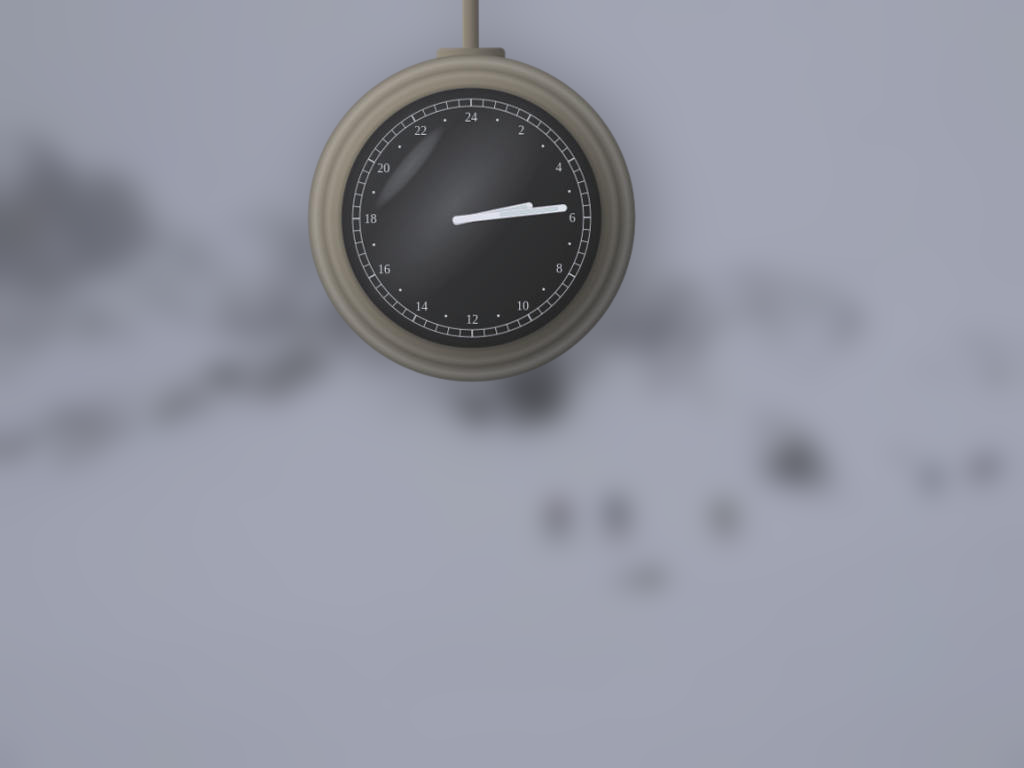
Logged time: 5 h 14 min
